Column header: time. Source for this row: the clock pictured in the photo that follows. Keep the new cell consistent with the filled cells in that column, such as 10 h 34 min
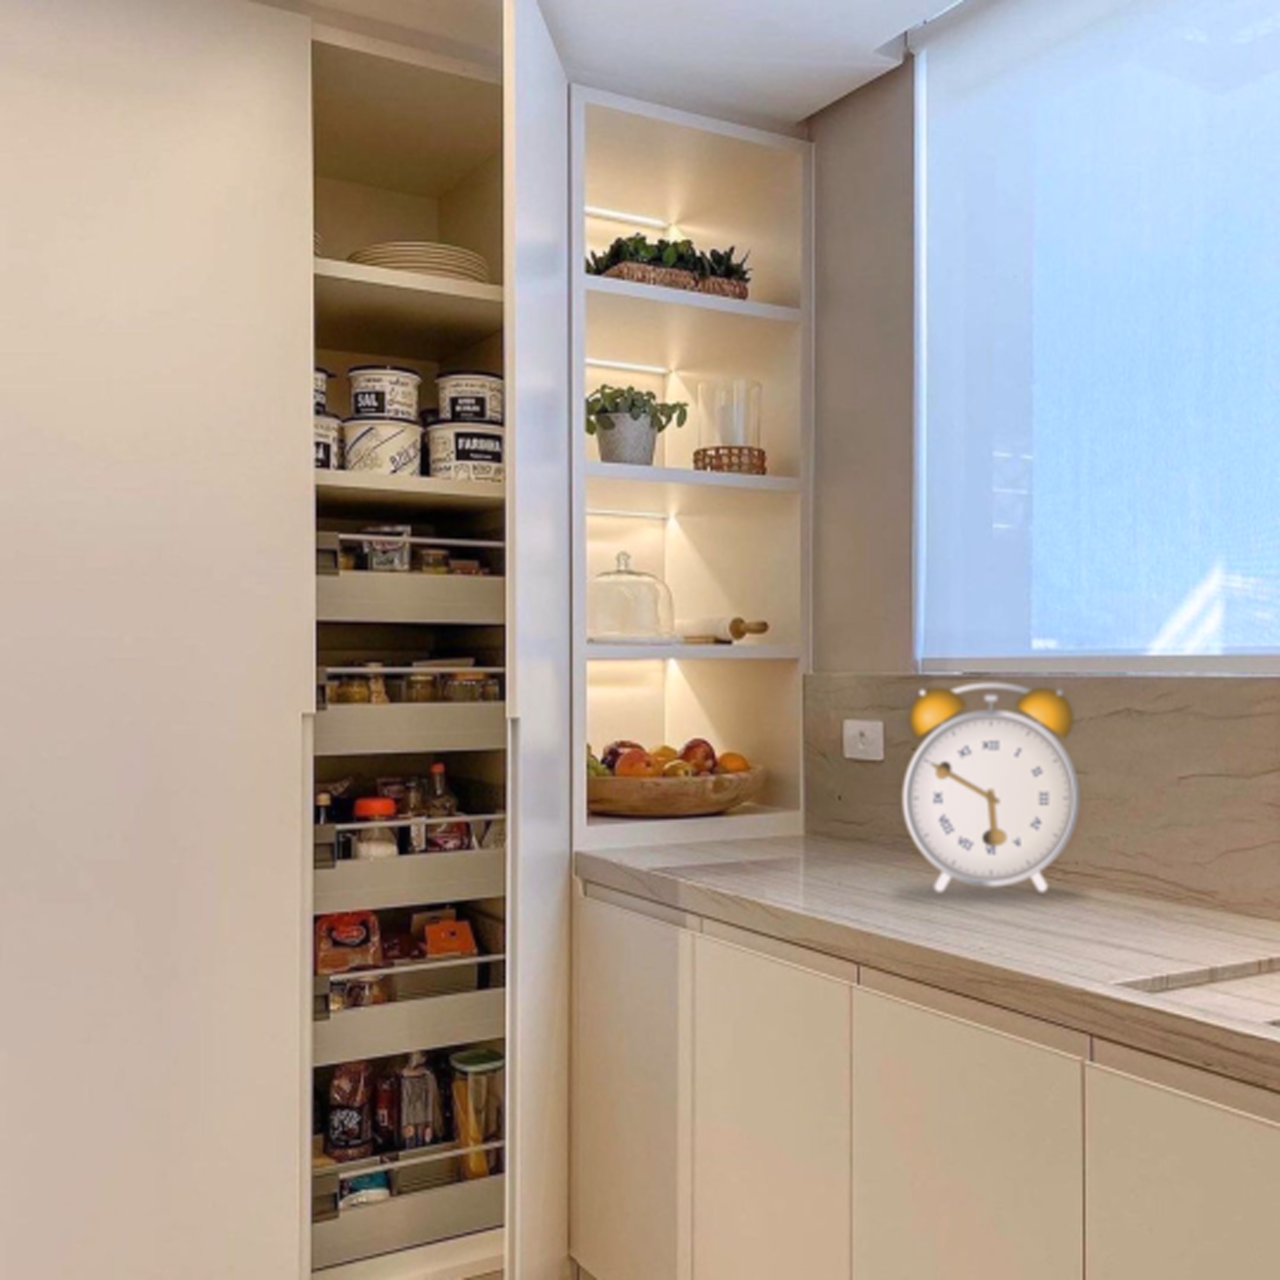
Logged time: 5 h 50 min
